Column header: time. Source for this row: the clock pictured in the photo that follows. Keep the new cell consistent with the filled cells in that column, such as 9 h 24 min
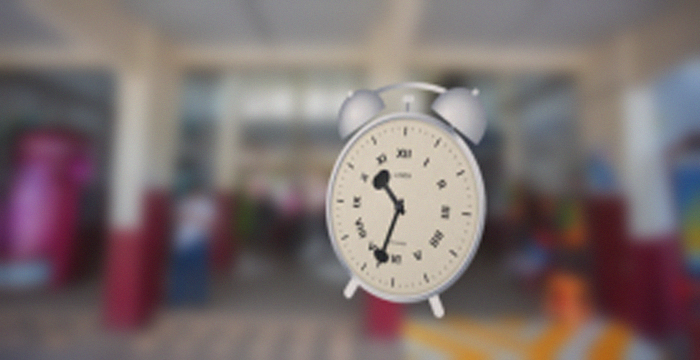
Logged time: 10 h 33 min
